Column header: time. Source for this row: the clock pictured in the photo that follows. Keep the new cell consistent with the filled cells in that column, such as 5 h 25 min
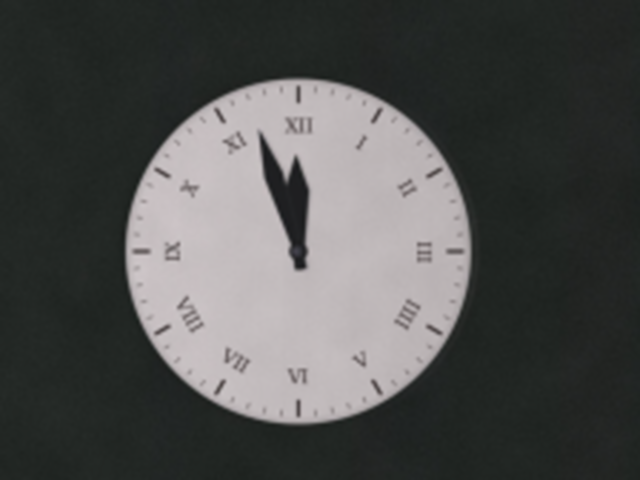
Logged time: 11 h 57 min
